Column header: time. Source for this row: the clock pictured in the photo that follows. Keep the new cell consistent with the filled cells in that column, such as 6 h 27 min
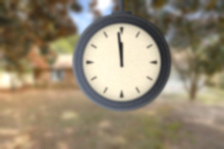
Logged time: 11 h 59 min
